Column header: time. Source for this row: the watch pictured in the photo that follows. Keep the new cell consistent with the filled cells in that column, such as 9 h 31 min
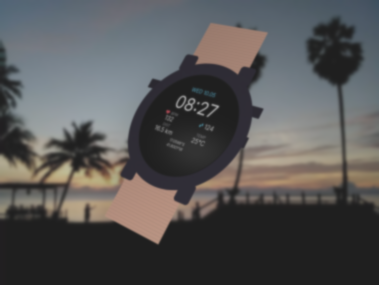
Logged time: 8 h 27 min
